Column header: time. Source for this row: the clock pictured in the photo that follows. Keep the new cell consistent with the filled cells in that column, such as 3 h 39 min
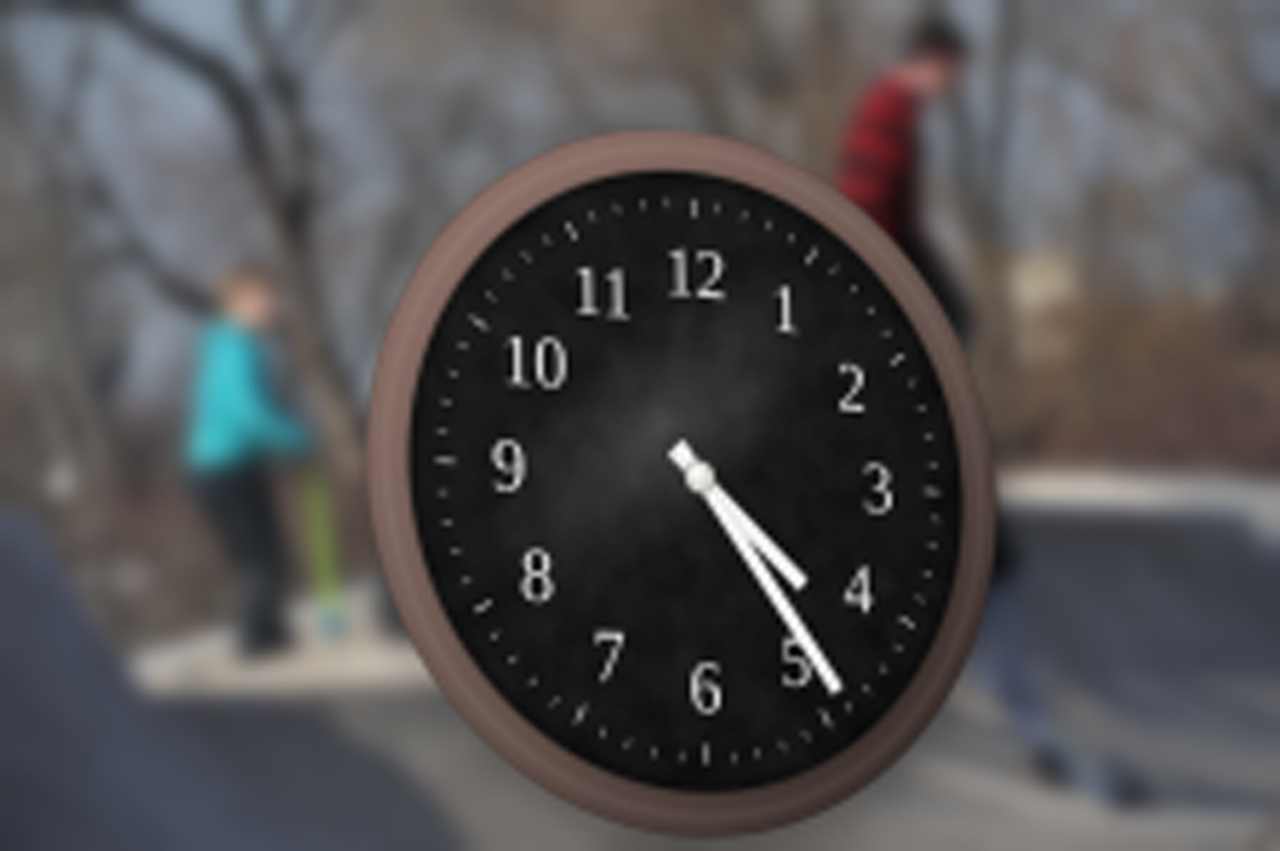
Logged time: 4 h 24 min
